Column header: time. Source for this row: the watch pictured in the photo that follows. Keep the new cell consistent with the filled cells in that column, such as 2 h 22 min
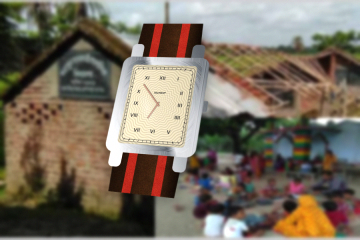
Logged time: 6 h 53 min
